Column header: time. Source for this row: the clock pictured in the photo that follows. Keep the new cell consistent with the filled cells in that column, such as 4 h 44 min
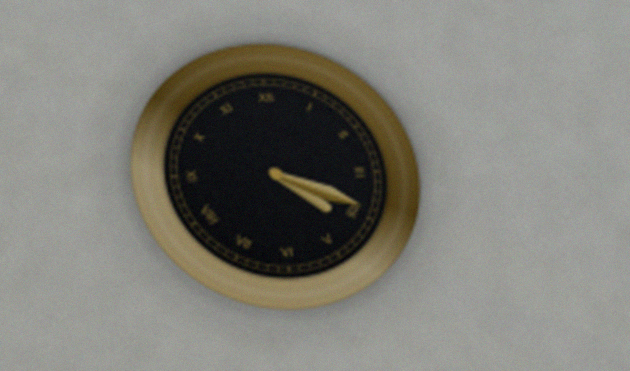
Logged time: 4 h 19 min
